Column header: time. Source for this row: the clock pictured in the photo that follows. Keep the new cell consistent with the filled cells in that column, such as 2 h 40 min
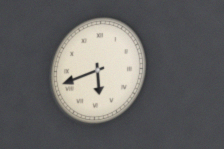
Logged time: 5 h 42 min
